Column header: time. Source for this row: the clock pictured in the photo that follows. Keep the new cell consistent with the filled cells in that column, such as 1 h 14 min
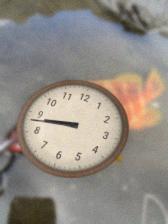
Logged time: 8 h 43 min
